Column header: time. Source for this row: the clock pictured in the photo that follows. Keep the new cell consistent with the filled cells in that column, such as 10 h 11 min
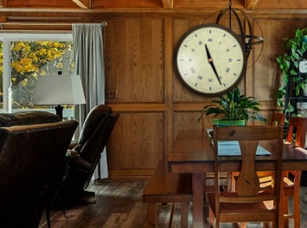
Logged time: 11 h 26 min
